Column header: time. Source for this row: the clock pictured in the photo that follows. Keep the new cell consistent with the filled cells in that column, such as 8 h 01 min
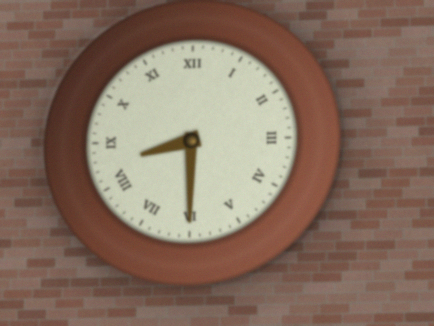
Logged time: 8 h 30 min
